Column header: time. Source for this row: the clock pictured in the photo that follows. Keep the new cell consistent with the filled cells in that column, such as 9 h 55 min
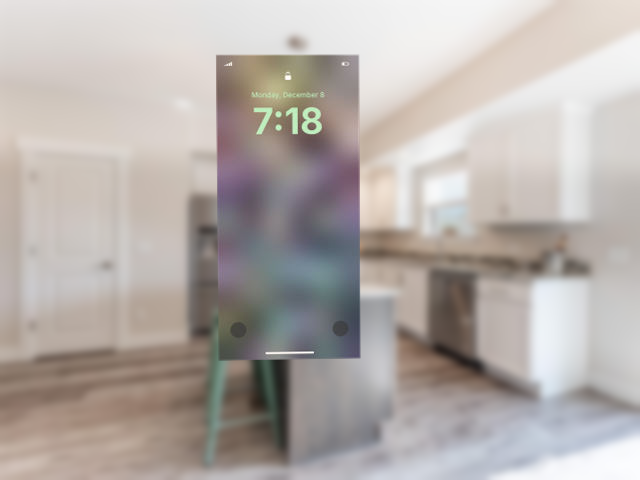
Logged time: 7 h 18 min
